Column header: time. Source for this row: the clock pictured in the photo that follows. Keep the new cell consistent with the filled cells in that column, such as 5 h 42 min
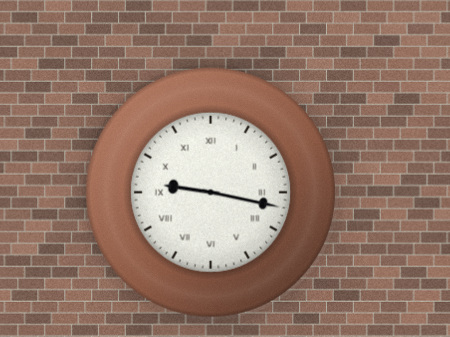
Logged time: 9 h 17 min
